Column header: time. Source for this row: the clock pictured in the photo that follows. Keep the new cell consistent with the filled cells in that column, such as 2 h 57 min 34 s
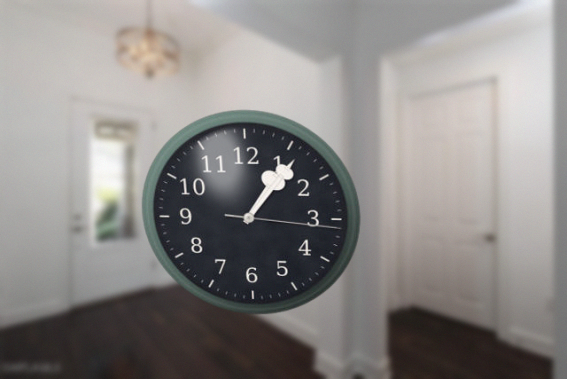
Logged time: 1 h 06 min 16 s
